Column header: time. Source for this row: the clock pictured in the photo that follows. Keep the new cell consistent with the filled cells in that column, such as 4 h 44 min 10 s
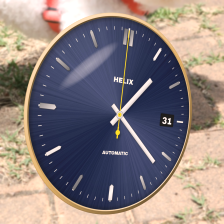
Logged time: 1 h 22 min 00 s
